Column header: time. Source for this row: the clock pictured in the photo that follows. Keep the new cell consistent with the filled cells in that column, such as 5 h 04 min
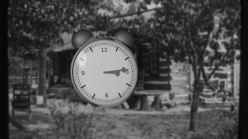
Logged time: 3 h 14 min
